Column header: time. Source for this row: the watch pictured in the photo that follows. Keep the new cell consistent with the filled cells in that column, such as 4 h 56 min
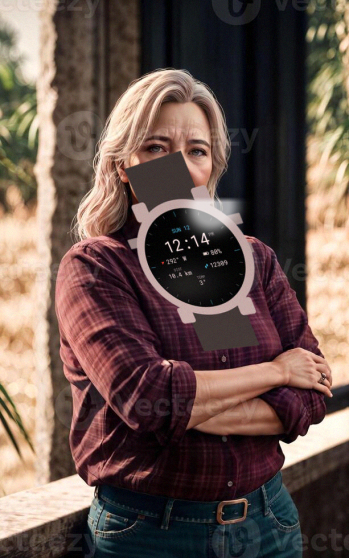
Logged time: 12 h 14 min
